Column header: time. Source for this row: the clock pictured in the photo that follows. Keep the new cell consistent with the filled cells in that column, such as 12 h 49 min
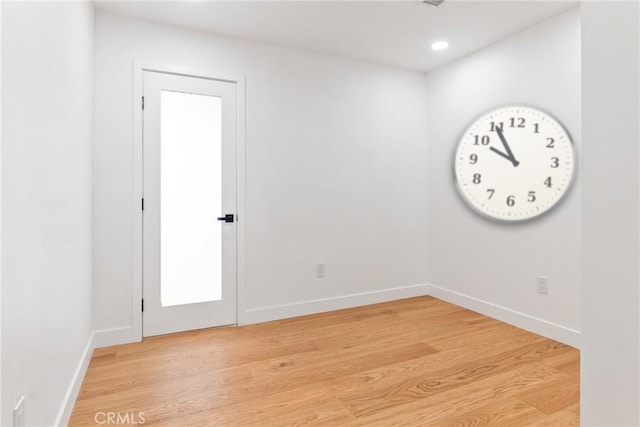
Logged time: 9 h 55 min
